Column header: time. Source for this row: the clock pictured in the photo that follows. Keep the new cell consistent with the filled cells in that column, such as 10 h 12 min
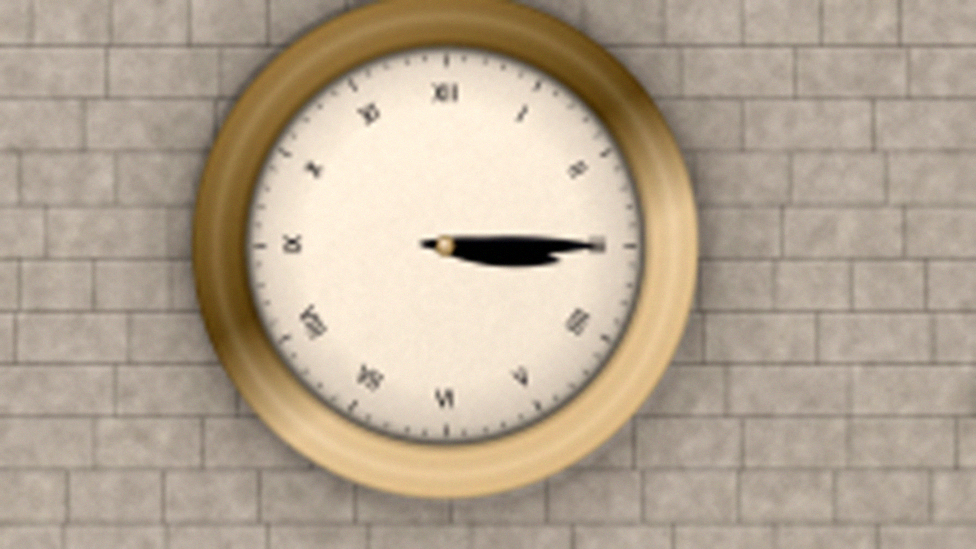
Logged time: 3 h 15 min
